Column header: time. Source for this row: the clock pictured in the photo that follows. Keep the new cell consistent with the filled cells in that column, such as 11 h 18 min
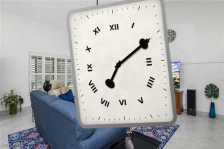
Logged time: 7 h 10 min
